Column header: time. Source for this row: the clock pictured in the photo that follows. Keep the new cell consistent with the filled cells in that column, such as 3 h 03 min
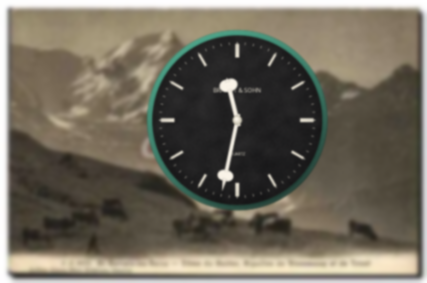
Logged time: 11 h 32 min
